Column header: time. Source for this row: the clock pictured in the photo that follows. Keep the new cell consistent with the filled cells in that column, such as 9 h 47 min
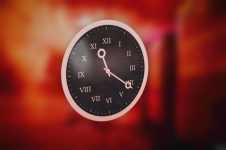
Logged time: 11 h 21 min
